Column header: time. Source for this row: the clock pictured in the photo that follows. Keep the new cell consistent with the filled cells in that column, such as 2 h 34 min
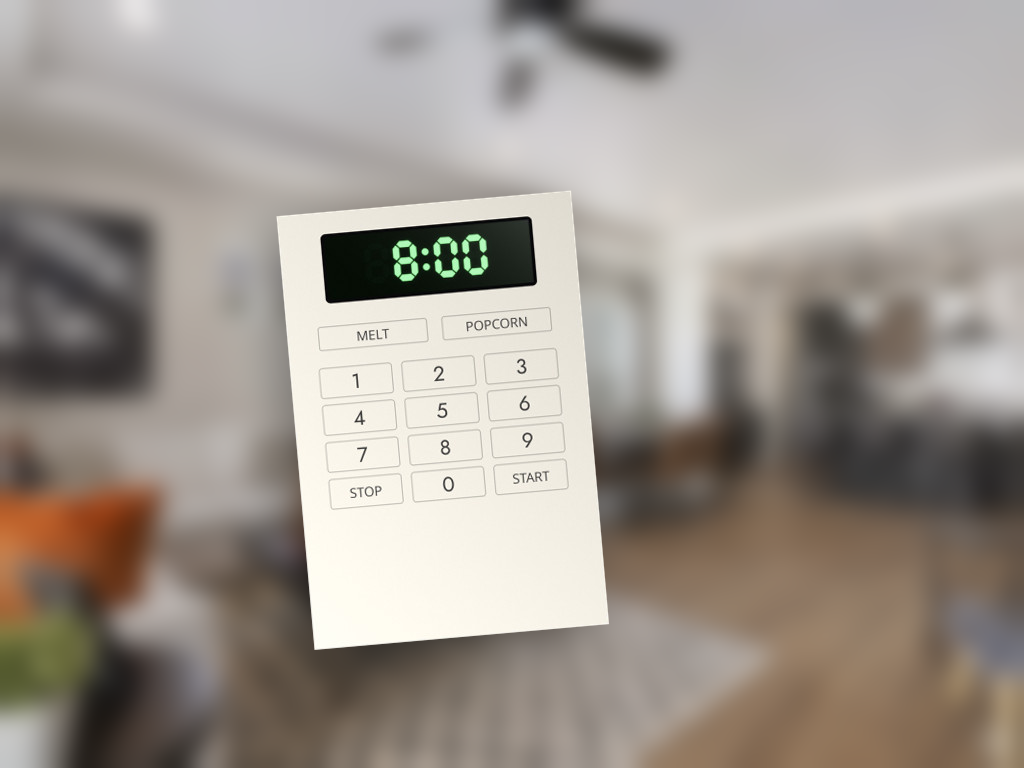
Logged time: 8 h 00 min
